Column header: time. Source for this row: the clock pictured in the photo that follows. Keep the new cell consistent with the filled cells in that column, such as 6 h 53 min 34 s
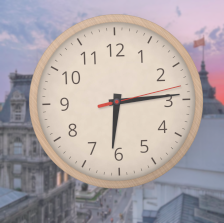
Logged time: 6 h 14 min 13 s
